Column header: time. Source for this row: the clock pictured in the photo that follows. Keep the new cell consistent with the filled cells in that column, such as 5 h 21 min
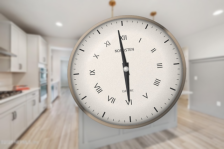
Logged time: 5 h 59 min
